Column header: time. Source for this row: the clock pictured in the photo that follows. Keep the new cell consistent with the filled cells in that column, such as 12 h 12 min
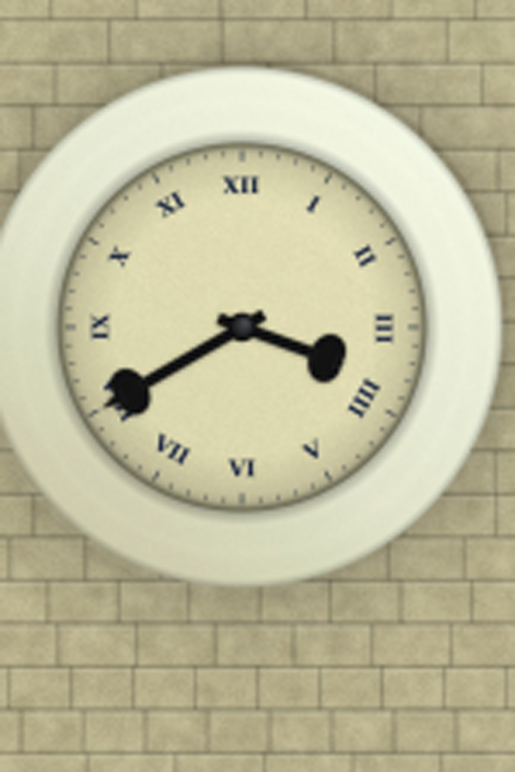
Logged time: 3 h 40 min
